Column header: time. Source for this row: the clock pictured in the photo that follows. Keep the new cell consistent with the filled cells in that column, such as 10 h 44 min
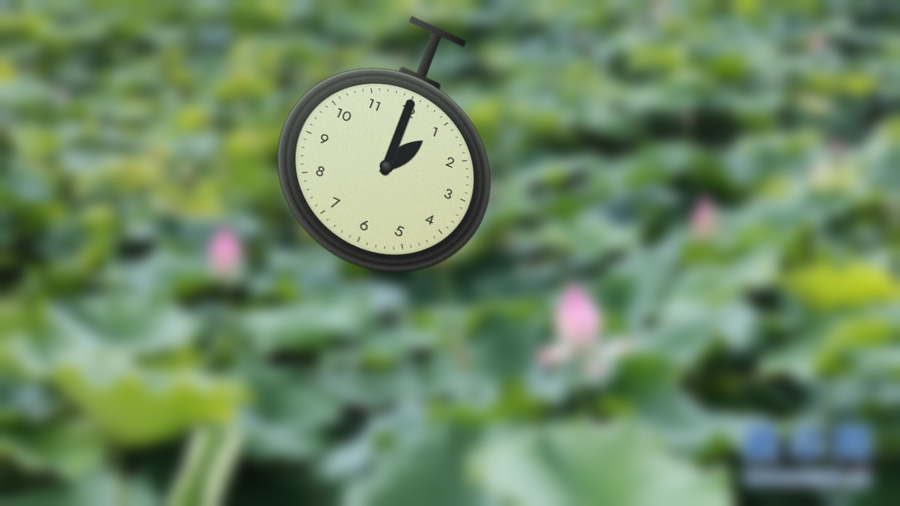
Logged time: 1 h 00 min
